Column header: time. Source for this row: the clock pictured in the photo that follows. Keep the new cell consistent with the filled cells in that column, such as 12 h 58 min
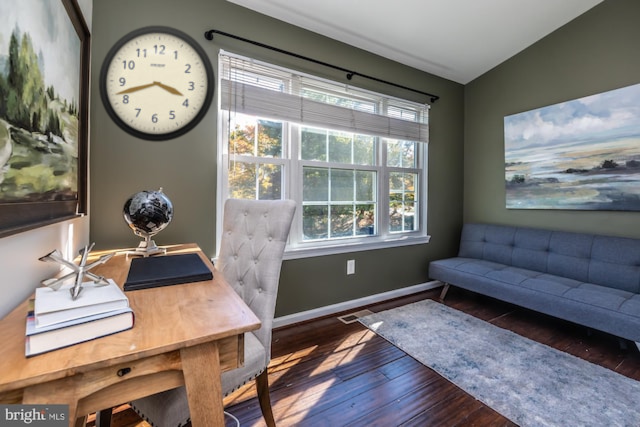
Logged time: 3 h 42 min
